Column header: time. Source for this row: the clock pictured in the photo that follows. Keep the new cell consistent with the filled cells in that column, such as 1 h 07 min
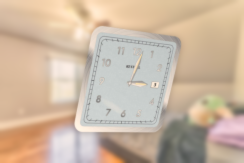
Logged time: 3 h 02 min
